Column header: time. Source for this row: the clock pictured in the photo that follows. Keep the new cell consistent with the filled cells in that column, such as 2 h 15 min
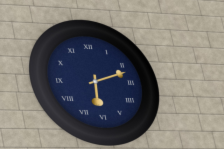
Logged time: 6 h 12 min
